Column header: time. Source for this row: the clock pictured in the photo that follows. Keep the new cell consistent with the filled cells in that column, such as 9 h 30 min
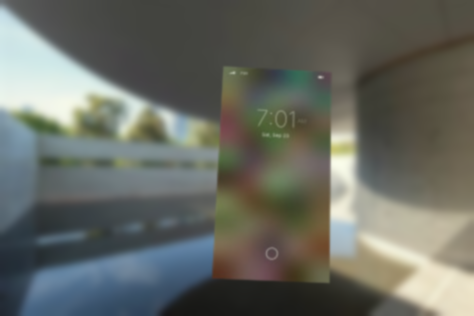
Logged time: 7 h 01 min
